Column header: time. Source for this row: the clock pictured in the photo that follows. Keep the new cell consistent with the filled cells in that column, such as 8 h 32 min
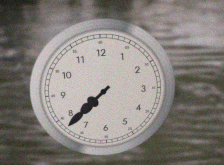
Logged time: 7 h 38 min
